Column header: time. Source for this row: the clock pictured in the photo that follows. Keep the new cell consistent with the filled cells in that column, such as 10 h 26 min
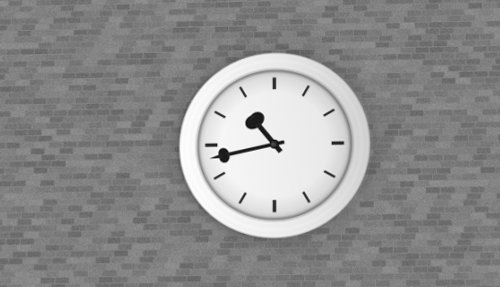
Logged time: 10 h 43 min
